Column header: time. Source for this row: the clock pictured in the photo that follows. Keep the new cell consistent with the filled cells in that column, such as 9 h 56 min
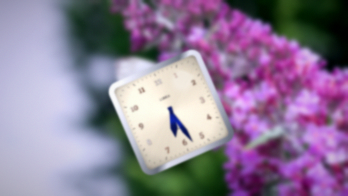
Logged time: 6 h 28 min
